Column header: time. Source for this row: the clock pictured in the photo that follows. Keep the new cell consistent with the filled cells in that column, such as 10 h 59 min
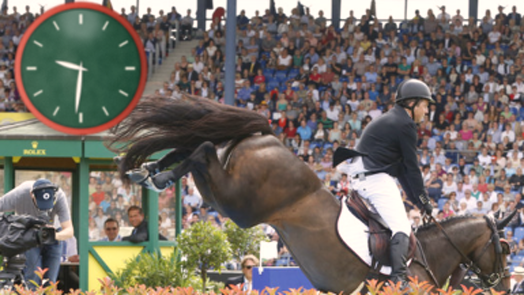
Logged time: 9 h 31 min
